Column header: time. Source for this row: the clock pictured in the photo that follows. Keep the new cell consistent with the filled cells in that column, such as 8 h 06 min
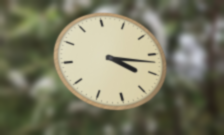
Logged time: 4 h 17 min
